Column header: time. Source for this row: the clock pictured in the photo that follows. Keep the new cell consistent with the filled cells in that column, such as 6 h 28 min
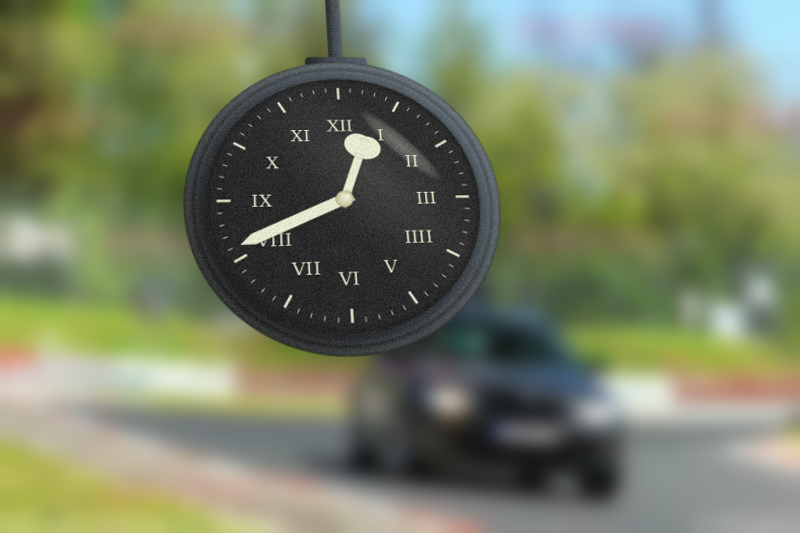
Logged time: 12 h 41 min
